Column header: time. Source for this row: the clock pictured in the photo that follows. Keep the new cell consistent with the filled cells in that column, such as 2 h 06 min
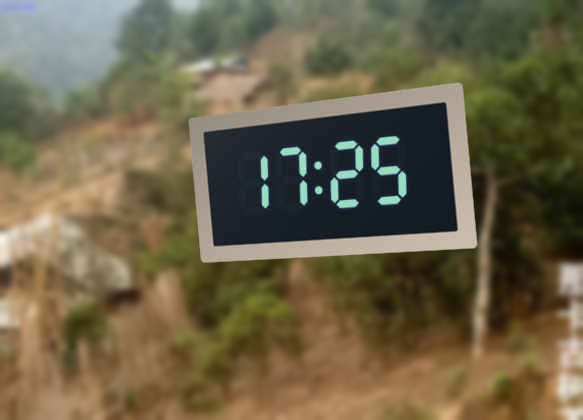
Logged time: 17 h 25 min
